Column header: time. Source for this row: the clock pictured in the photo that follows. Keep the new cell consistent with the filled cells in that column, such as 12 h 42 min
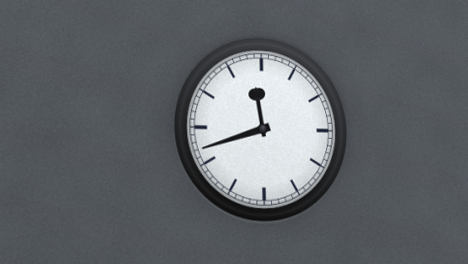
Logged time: 11 h 42 min
